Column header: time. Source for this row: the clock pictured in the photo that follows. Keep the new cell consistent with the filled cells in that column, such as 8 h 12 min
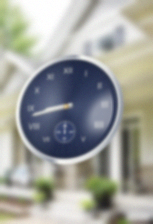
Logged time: 8 h 43 min
